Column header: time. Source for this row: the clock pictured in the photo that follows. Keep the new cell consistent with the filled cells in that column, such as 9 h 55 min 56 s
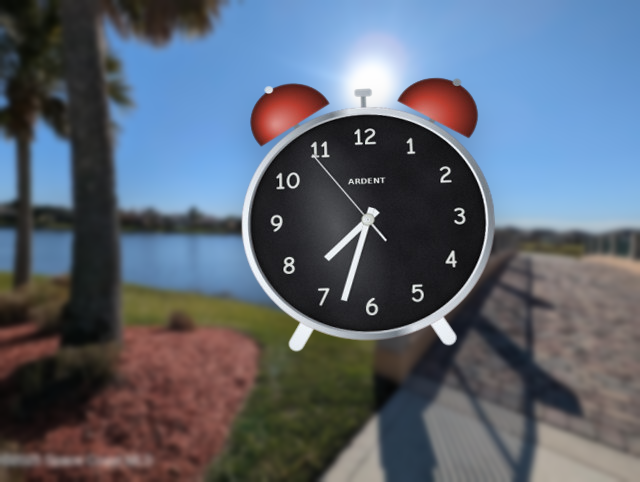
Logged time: 7 h 32 min 54 s
